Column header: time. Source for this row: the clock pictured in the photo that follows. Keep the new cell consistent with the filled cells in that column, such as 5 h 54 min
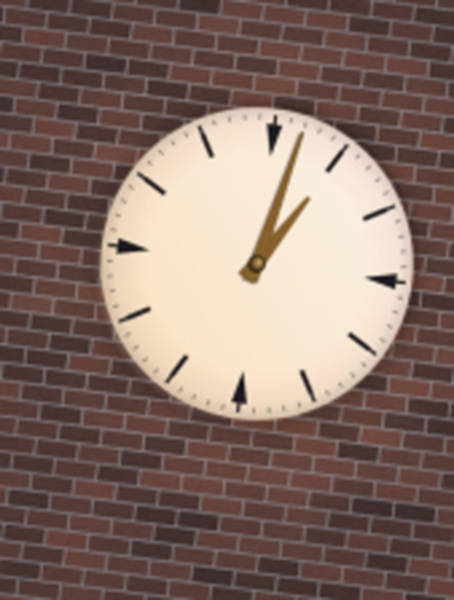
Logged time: 1 h 02 min
